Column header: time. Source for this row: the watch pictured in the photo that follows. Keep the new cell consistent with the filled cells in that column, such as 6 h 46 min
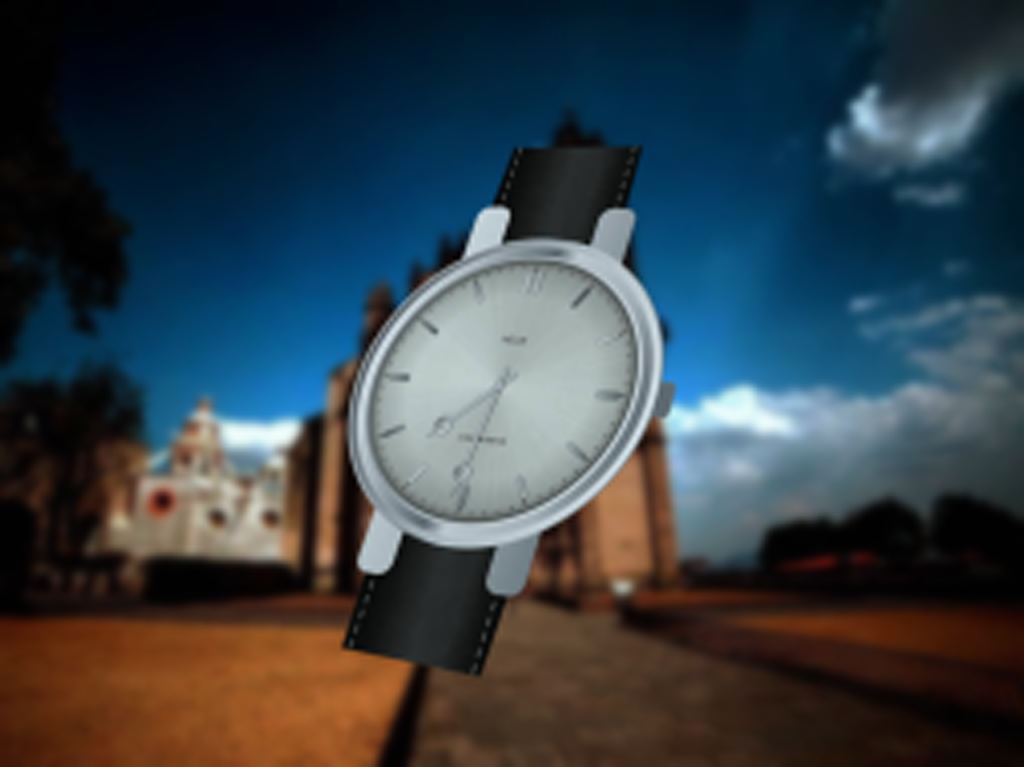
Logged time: 7 h 31 min
